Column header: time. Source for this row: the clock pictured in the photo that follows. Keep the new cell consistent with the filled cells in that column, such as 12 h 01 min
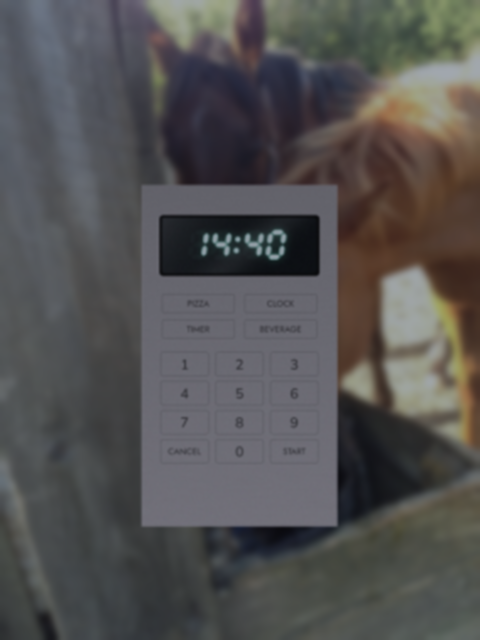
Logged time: 14 h 40 min
